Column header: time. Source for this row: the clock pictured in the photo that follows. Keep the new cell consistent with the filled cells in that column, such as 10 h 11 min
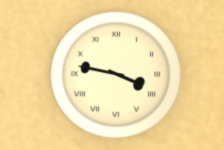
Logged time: 3 h 47 min
